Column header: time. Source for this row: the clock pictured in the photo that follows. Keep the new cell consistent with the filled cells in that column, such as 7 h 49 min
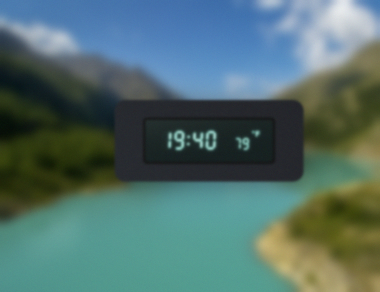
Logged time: 19 h 40 min
